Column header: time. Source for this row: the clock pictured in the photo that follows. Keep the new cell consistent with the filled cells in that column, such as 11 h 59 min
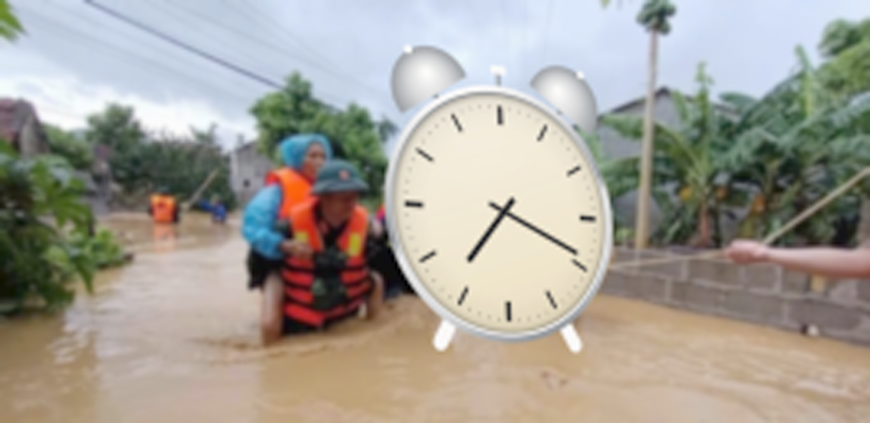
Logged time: 7 h 19 min
